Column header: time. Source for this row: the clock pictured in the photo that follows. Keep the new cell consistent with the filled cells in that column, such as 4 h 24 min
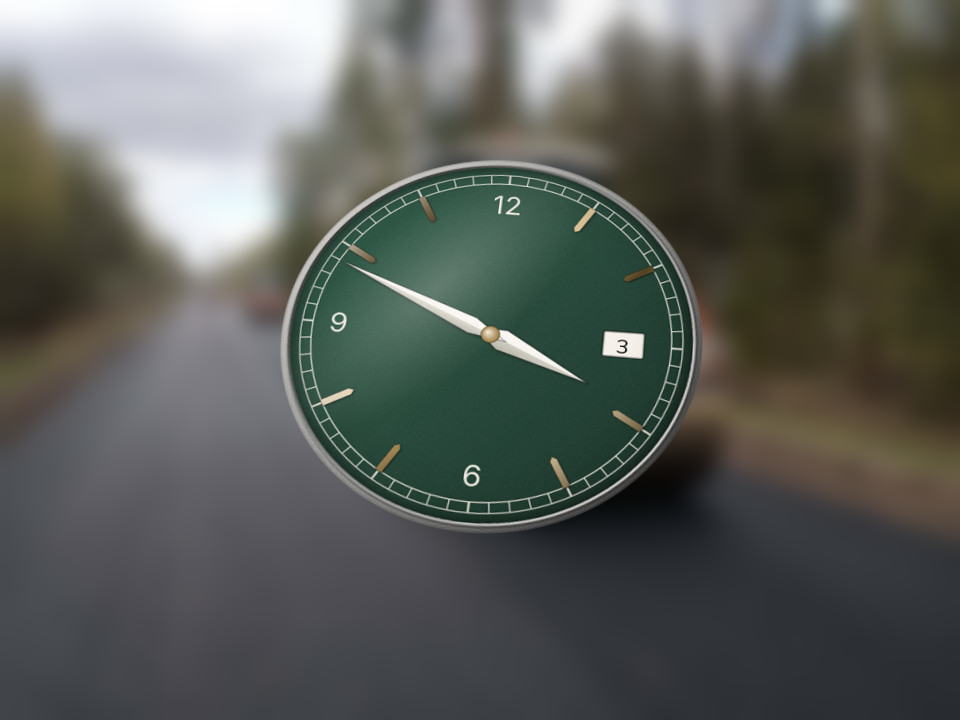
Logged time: 3 h 49 min
